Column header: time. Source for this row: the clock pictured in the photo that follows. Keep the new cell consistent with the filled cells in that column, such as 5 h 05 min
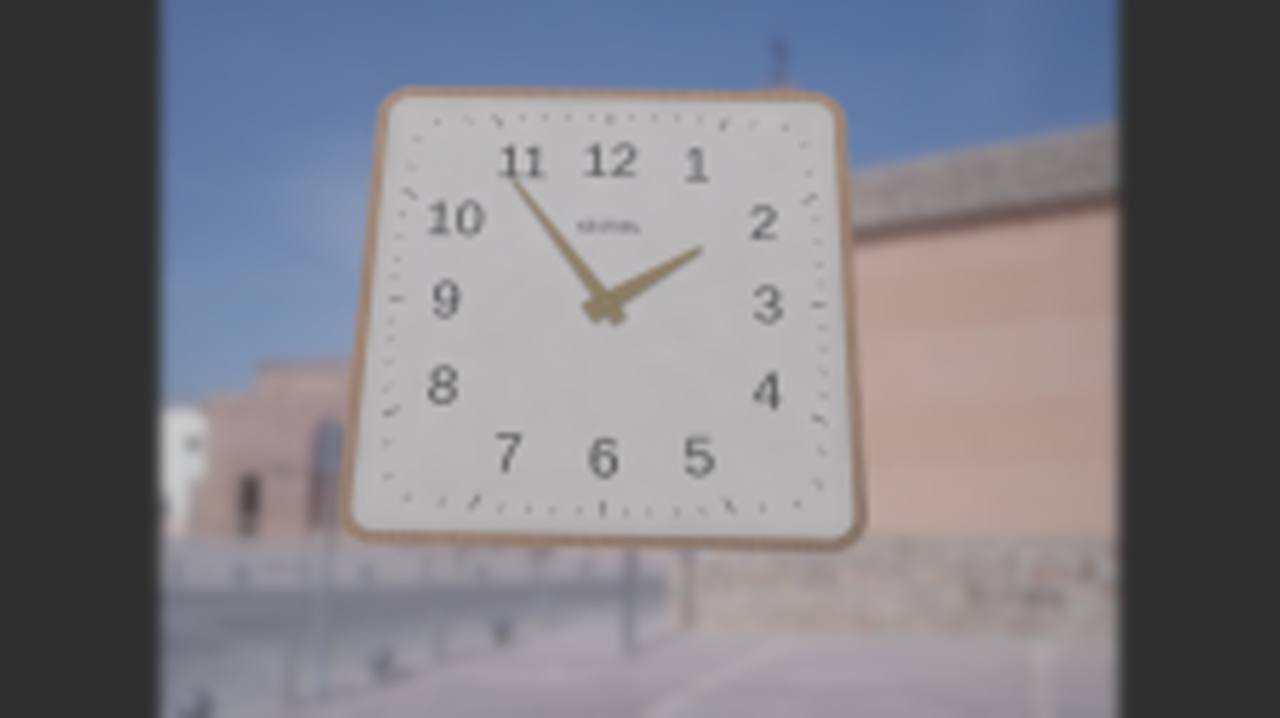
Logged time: 1 h 54 min
